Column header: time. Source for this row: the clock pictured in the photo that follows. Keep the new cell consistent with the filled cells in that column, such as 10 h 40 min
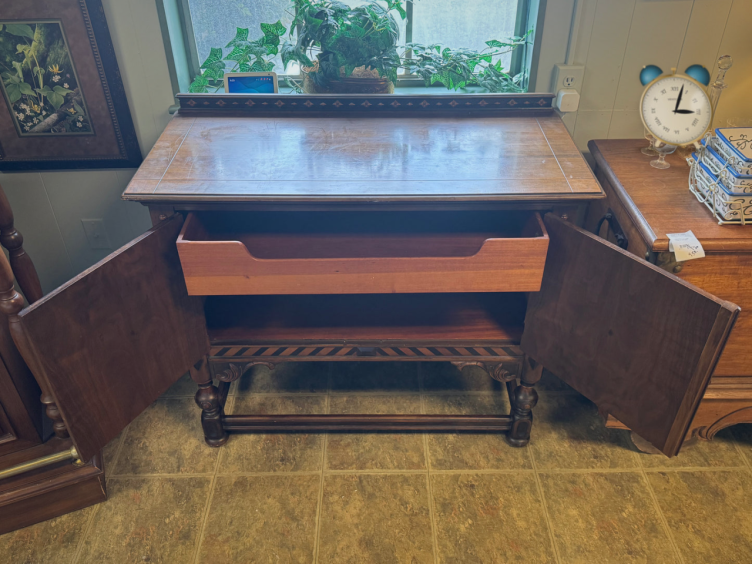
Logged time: 3 h 03 min
